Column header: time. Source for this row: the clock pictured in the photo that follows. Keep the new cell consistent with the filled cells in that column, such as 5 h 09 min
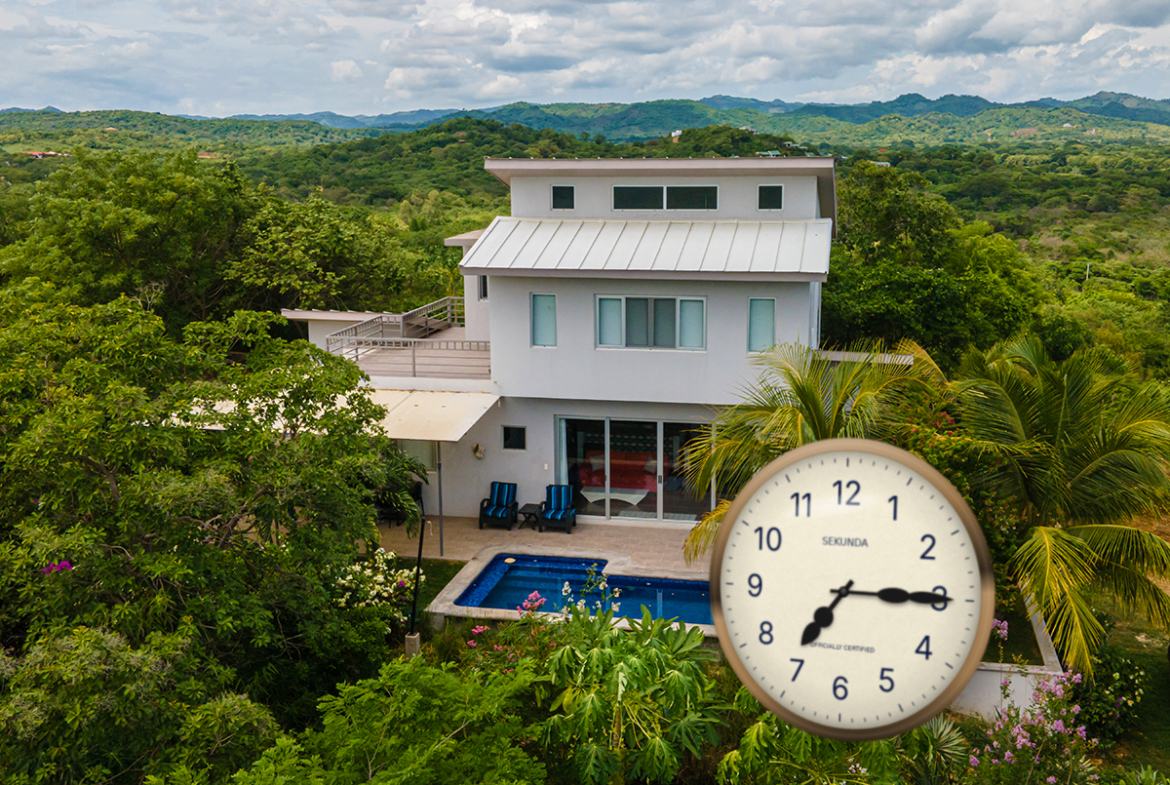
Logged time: 7 h 15 min
